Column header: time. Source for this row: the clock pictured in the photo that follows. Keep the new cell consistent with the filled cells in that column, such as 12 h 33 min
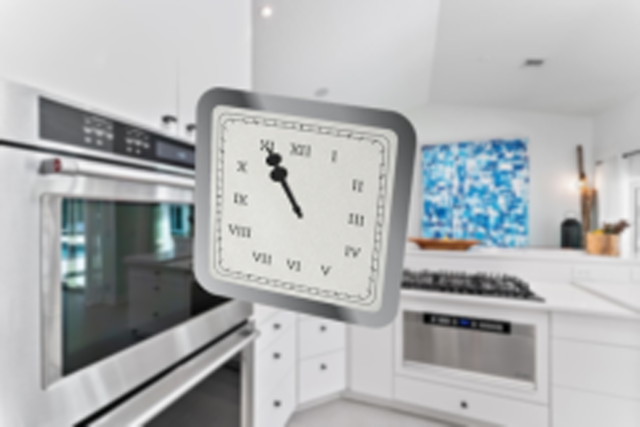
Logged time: 10 h 55 min
